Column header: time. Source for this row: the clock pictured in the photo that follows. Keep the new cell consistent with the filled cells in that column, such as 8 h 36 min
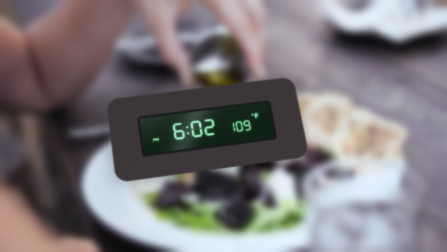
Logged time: 6 h 02 min
